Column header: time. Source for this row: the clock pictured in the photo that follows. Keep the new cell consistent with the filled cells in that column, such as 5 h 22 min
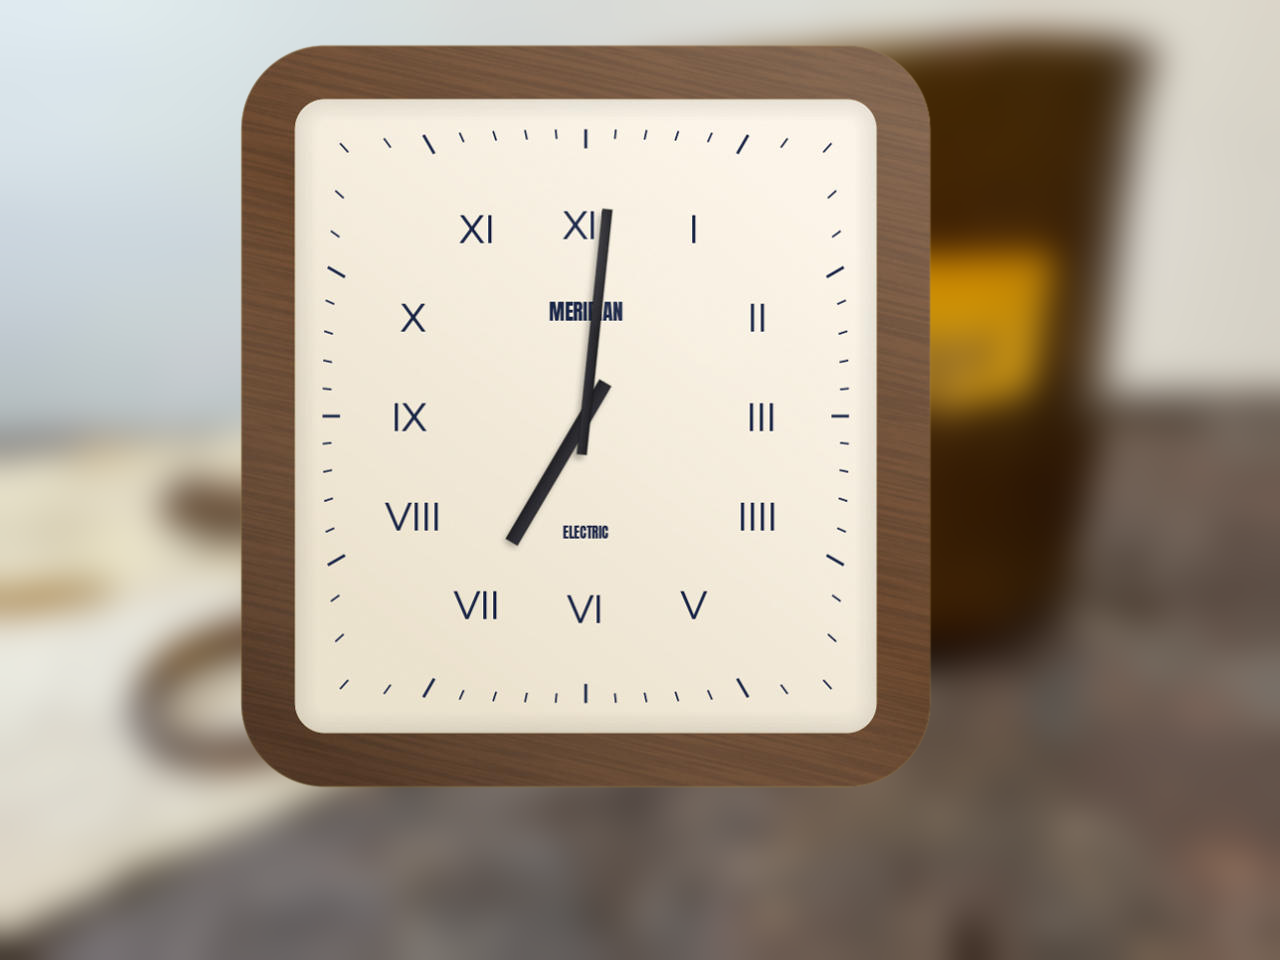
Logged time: 7 h 01 min
